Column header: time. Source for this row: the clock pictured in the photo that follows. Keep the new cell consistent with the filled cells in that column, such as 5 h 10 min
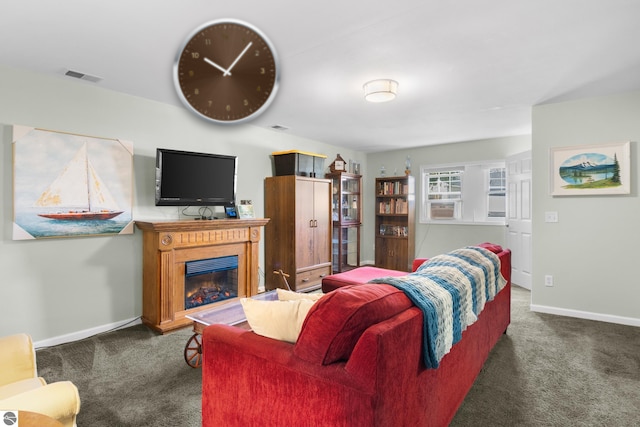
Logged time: 10 h 07 min
